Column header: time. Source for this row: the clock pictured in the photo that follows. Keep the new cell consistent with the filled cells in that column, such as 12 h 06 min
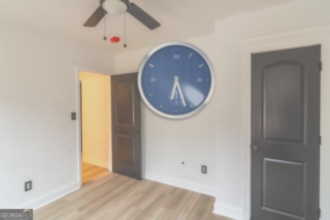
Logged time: 6 h 27 min
